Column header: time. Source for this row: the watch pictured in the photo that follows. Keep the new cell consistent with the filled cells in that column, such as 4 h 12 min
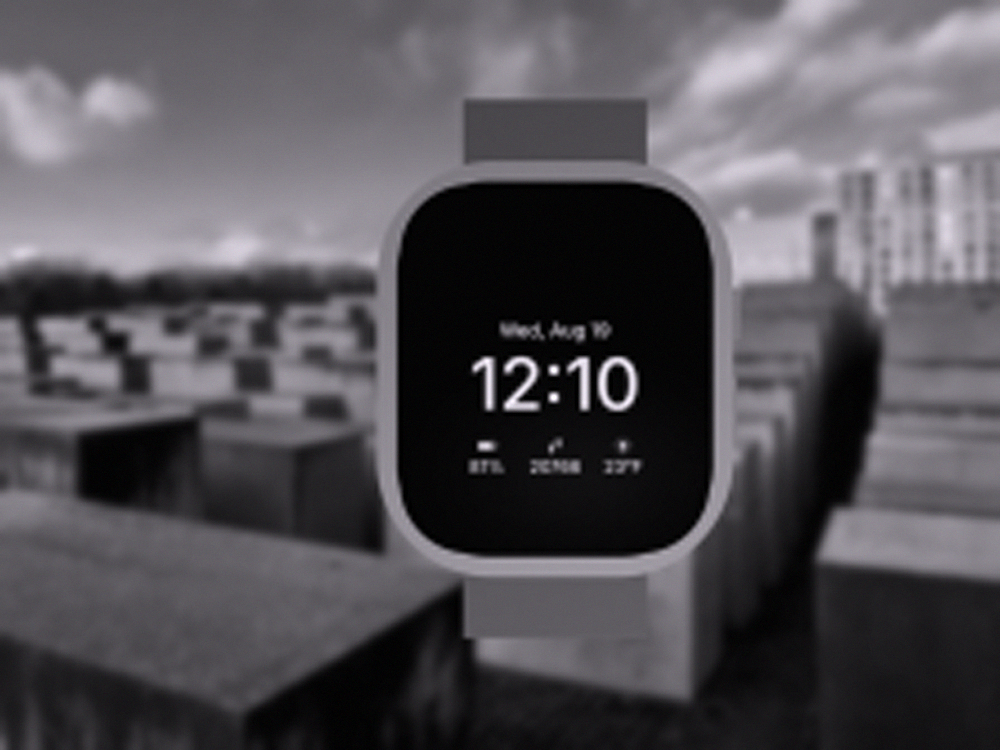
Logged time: 12 h 10 min
